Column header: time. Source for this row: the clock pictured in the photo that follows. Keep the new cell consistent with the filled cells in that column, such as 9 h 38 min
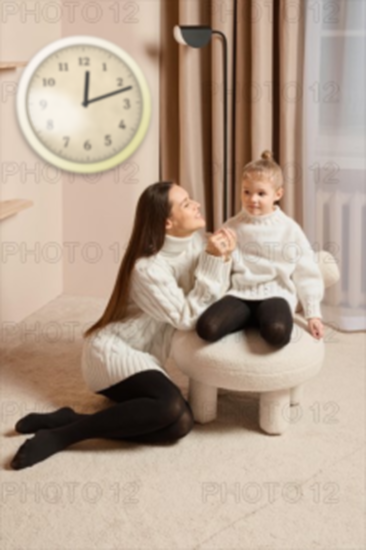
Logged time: 12 h 12 min
